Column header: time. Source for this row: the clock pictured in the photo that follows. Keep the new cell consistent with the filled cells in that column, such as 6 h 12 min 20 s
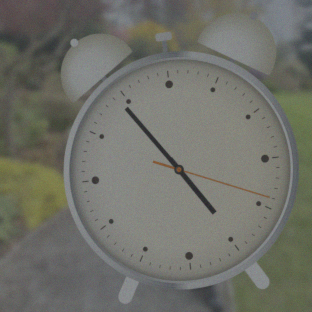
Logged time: 4 h 54 min 19 s
